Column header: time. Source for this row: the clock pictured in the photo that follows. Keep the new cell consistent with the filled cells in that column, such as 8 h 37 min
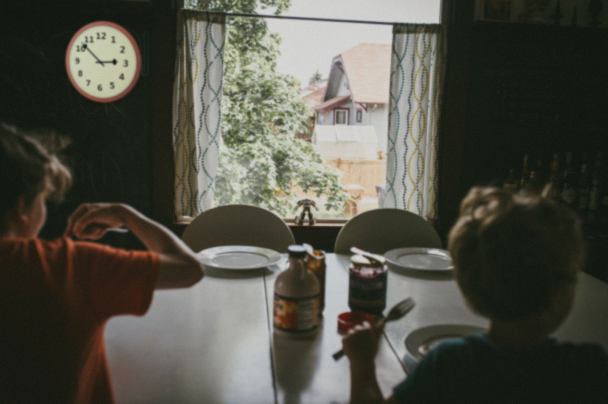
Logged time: 2 h 52 min
